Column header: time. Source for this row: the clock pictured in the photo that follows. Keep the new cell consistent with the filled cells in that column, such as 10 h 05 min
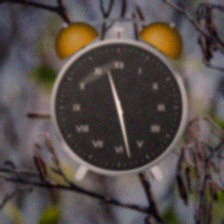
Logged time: 11 h 28 min
